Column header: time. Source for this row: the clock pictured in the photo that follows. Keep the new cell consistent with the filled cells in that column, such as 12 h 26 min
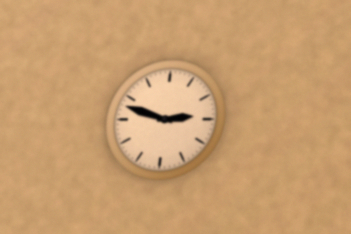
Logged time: 2 h 48 min
